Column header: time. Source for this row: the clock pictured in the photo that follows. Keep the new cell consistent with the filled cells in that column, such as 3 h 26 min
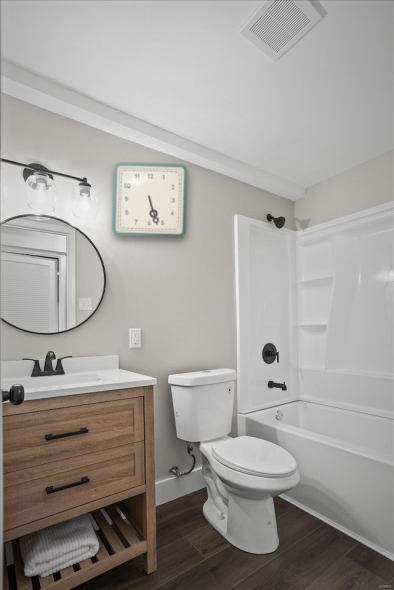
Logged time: 5 h 27 min
